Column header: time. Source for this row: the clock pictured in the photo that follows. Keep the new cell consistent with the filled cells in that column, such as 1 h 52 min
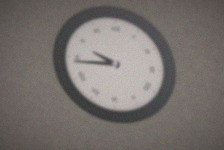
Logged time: 9 h 44 min
